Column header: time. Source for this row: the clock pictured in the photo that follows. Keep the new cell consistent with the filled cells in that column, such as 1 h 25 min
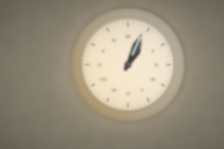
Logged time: 1 h 04 min
